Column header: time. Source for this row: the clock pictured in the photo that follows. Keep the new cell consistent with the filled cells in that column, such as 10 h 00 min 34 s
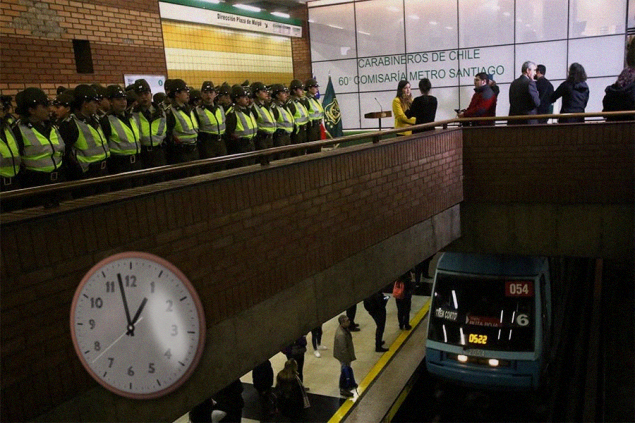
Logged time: 12 h 57 min 38 s
